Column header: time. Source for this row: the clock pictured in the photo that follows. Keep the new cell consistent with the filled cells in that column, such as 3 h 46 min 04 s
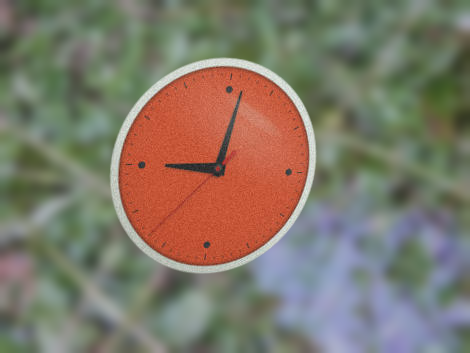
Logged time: 9 h 01 min 37 s
